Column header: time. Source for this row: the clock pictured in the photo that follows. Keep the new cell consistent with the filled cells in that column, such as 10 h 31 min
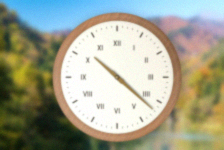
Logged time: 10 h 22 min
